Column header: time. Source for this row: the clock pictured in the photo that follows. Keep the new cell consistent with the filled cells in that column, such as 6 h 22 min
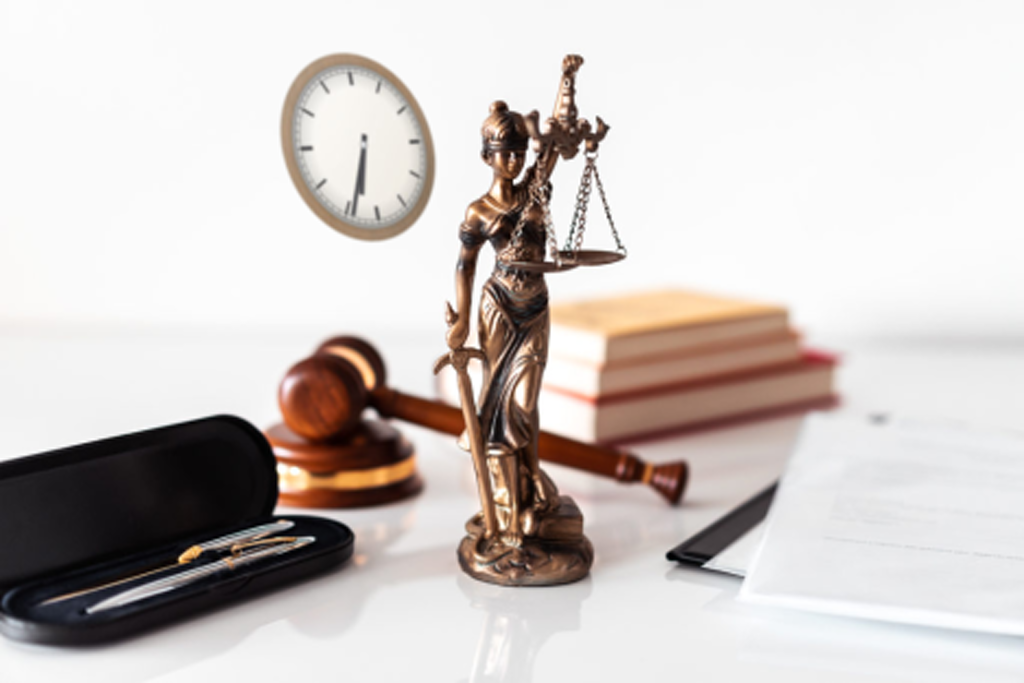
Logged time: 6 h 34 min
